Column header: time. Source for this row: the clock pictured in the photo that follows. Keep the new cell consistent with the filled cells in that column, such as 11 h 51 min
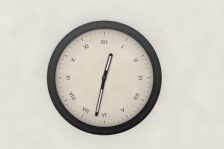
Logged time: 12 h 32 min
